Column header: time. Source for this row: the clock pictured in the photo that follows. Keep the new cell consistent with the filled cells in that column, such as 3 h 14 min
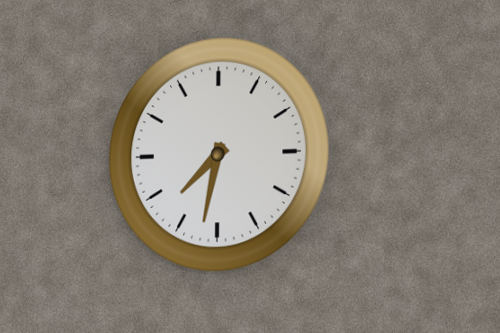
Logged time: 7 h 32 min
